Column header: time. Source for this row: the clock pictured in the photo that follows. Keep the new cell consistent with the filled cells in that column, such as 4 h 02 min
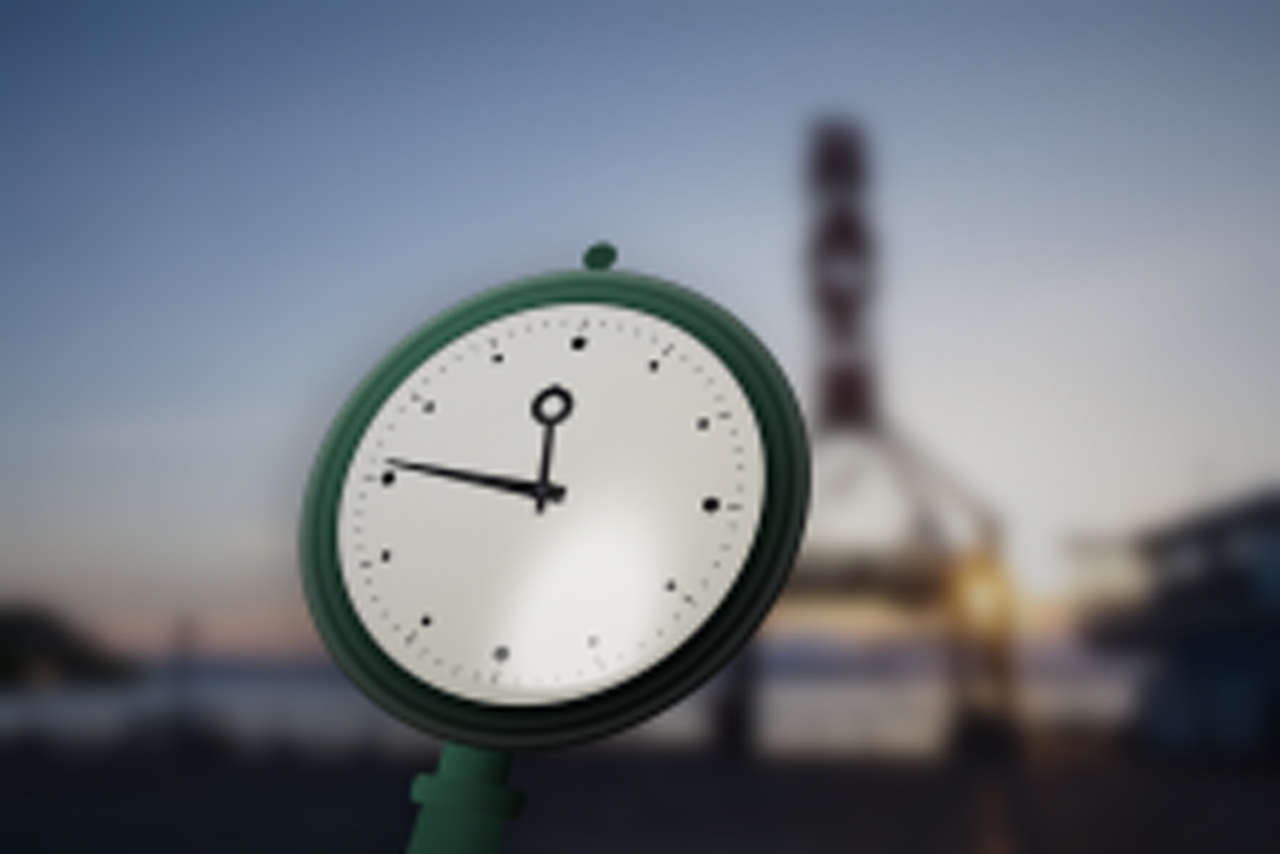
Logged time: 11 h 46 min
